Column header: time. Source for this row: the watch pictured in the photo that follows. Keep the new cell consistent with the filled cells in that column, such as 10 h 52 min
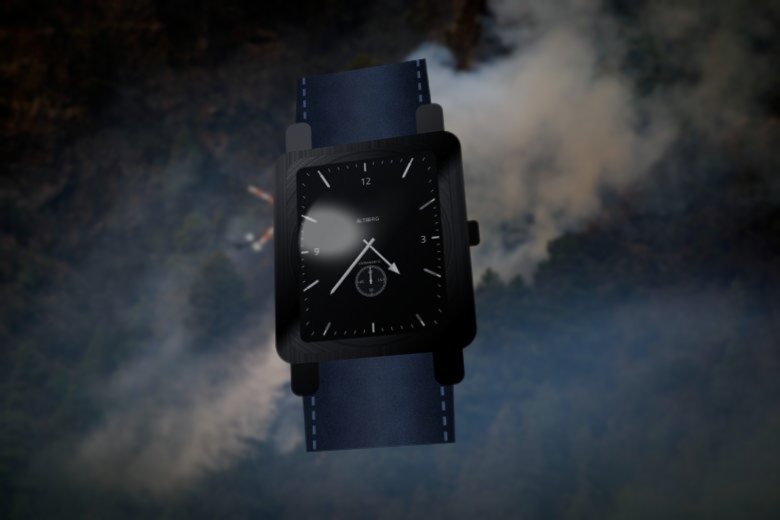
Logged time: 4 h 37 min
